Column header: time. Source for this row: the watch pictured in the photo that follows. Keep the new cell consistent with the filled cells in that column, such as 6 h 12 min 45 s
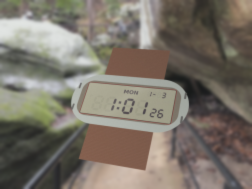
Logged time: 1 h 01 min 26 s
